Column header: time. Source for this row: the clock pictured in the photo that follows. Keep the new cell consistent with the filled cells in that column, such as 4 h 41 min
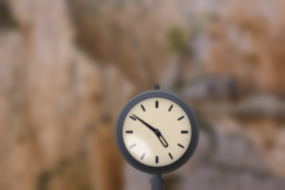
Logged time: 4 h 51 min
